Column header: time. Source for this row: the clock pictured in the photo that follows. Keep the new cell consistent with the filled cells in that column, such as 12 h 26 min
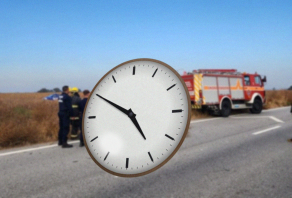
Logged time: 4 h 50 min
